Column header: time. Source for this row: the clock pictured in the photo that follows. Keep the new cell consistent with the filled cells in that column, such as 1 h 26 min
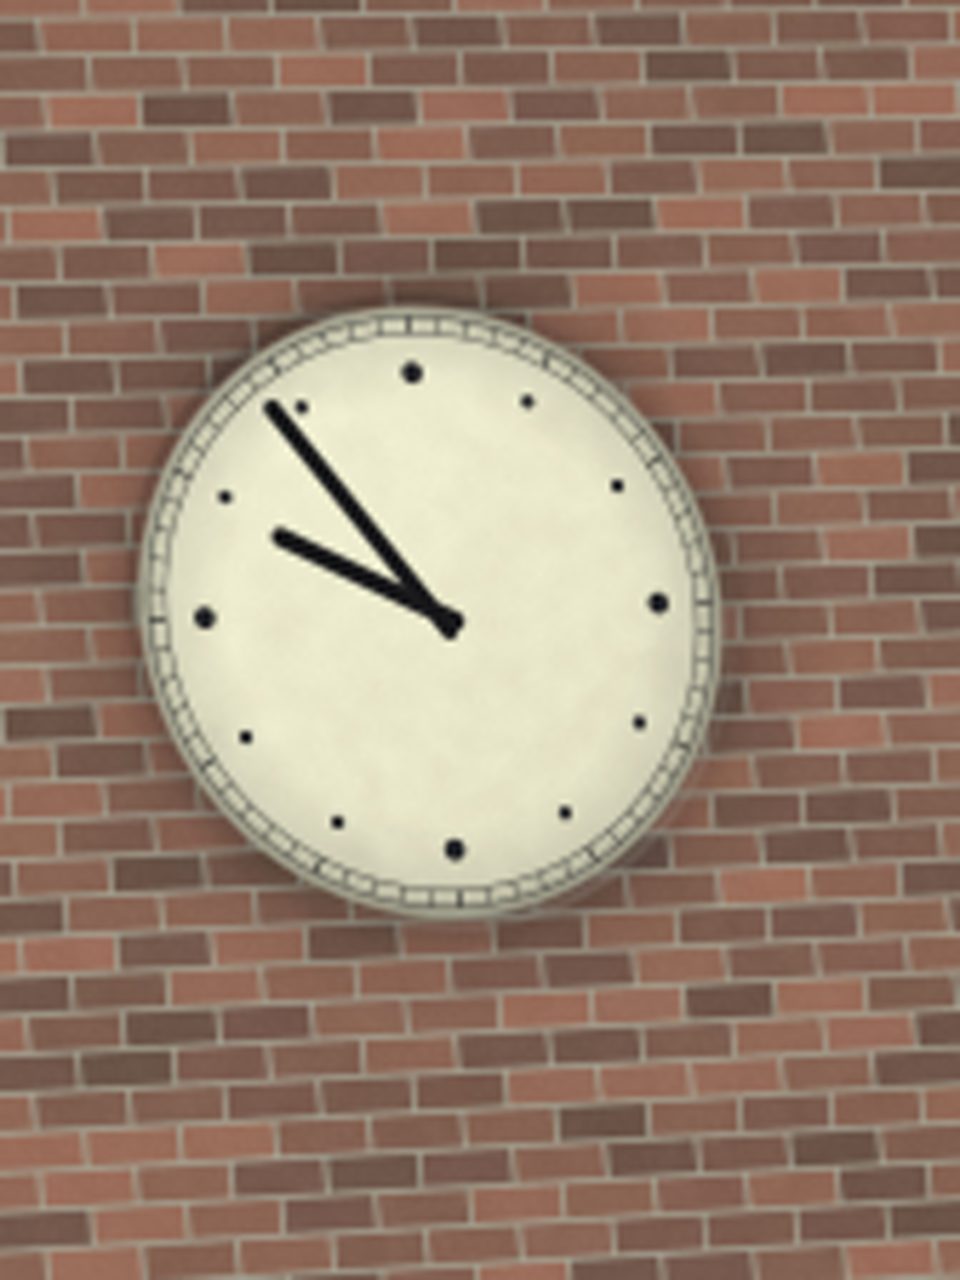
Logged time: 9 h 54 min
